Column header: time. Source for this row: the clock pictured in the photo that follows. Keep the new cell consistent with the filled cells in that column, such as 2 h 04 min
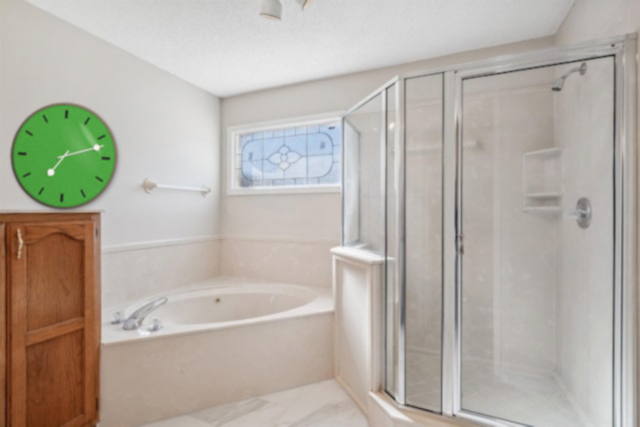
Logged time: 7 h 12 min
